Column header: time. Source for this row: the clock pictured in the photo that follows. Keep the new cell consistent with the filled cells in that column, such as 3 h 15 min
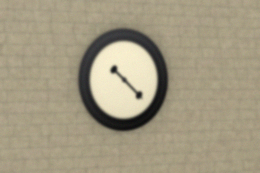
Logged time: 10 h 22 min
